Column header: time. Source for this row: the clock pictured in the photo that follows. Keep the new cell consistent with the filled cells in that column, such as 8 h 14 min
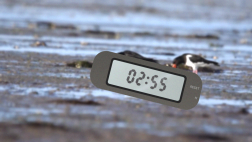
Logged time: 2 h 55 min
